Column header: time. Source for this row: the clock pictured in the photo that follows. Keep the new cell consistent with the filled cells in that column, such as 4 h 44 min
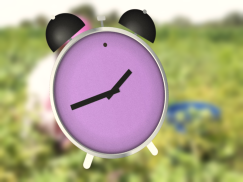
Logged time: 1 h 43 min
